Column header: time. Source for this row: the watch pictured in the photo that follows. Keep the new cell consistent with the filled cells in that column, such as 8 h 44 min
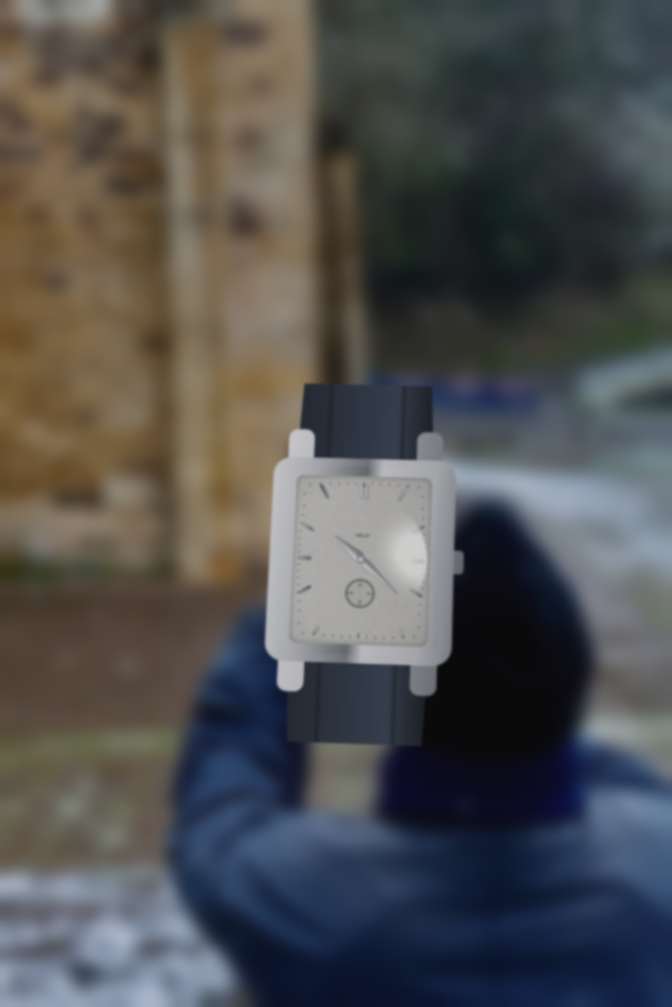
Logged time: 10 h 22 min
